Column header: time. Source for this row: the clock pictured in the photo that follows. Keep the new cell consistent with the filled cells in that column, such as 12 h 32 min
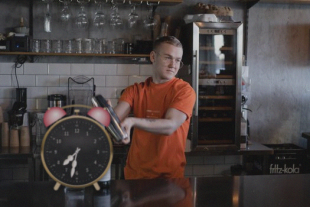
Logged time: 7 h 32 min
